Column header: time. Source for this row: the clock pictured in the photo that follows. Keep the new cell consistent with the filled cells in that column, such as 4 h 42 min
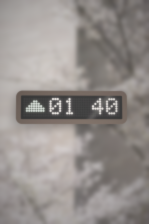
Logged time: 1 h 40 min
